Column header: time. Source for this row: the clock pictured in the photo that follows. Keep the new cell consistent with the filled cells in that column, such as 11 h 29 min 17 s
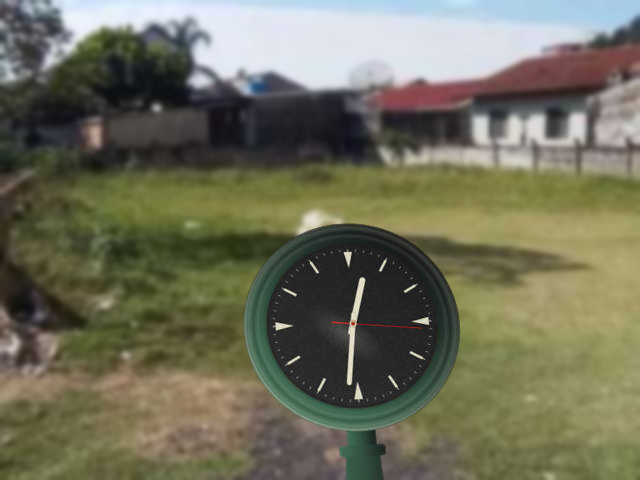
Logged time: 12 h 31 min 16 s
